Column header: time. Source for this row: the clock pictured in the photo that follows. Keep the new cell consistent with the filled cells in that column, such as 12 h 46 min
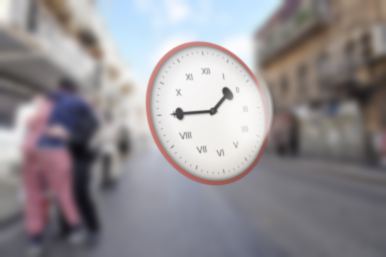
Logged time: 1 h 45 min
